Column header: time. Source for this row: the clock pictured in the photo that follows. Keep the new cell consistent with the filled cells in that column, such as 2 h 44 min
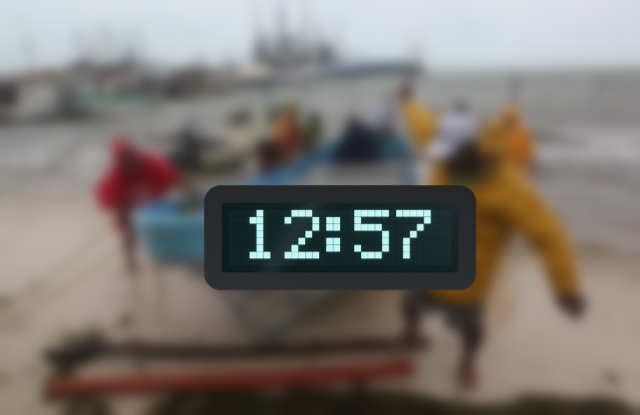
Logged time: 12 h 57 min
